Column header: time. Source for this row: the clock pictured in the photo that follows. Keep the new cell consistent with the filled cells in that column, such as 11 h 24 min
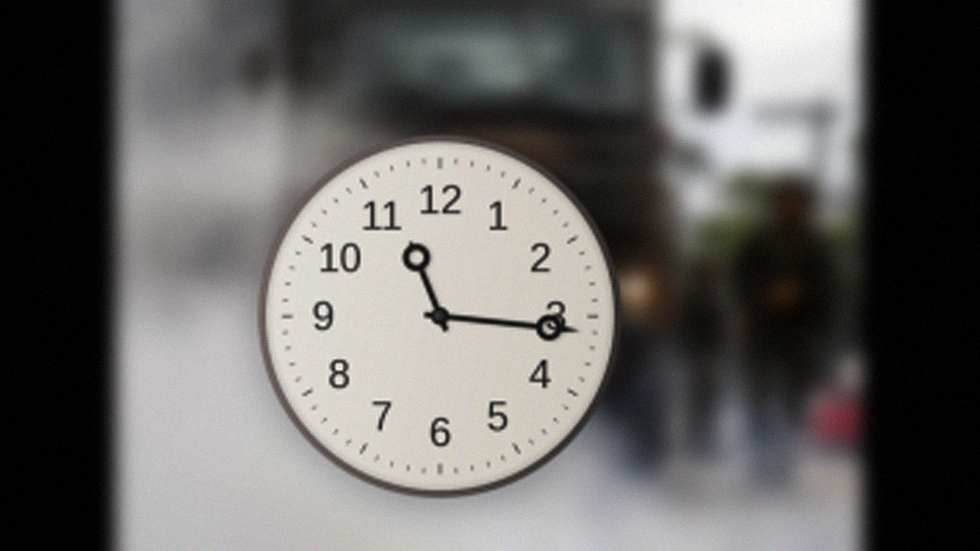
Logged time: 11 h 16 min
